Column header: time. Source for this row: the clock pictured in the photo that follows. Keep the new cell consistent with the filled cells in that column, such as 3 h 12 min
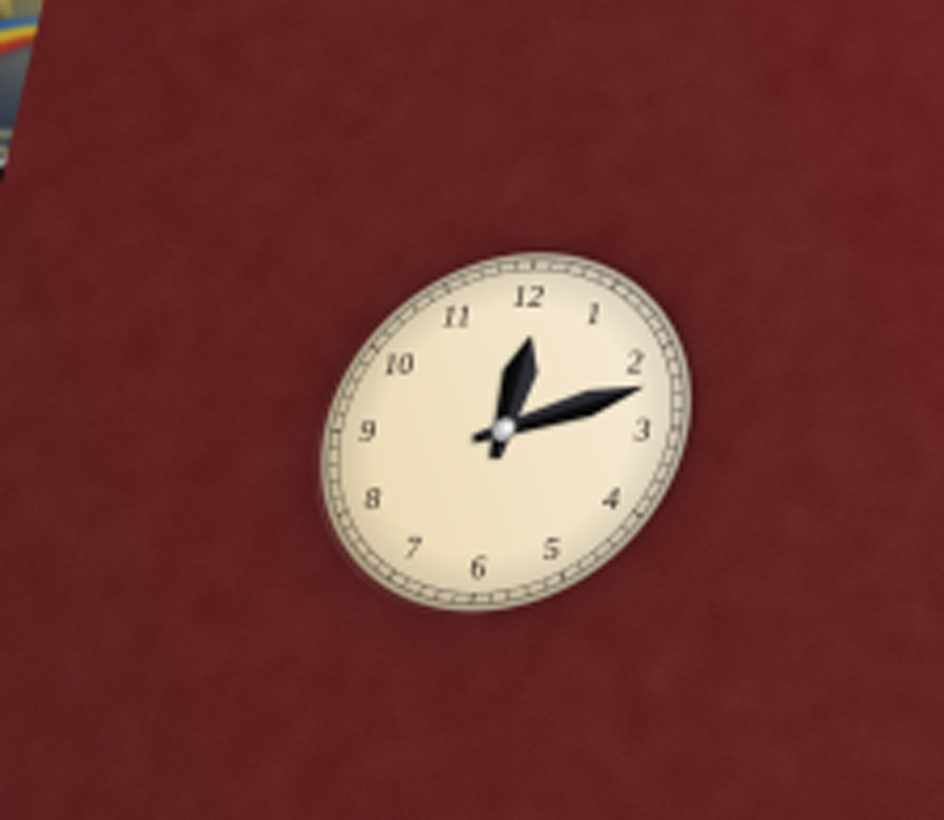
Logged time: 12 h 12 min
